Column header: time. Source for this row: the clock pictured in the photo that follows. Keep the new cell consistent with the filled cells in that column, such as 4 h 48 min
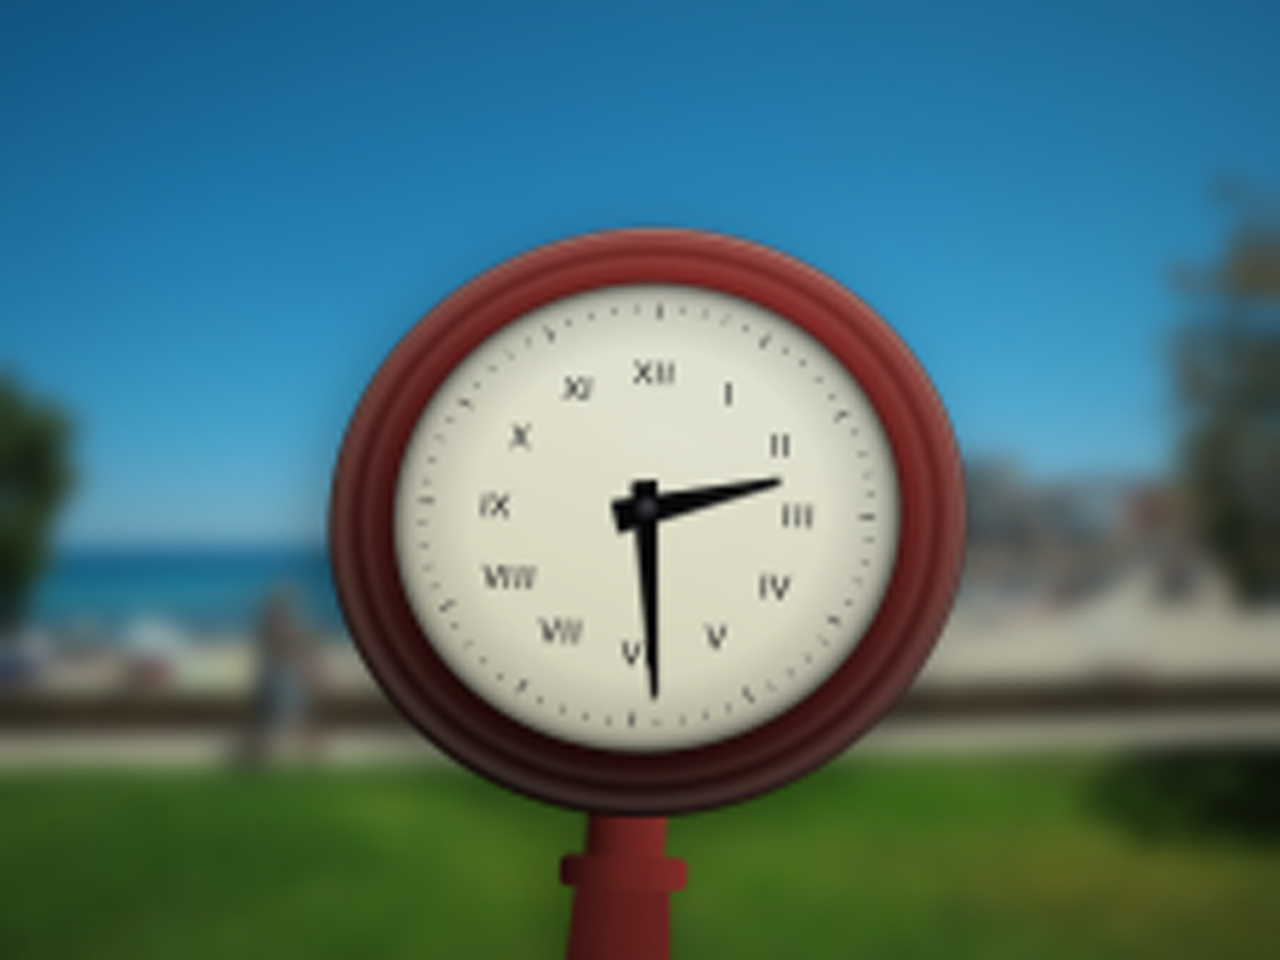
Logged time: 2 h 29 min
